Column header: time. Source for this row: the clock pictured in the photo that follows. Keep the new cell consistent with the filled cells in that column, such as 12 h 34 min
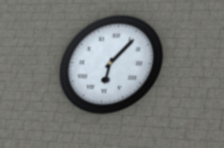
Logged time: 6 h 06 min
